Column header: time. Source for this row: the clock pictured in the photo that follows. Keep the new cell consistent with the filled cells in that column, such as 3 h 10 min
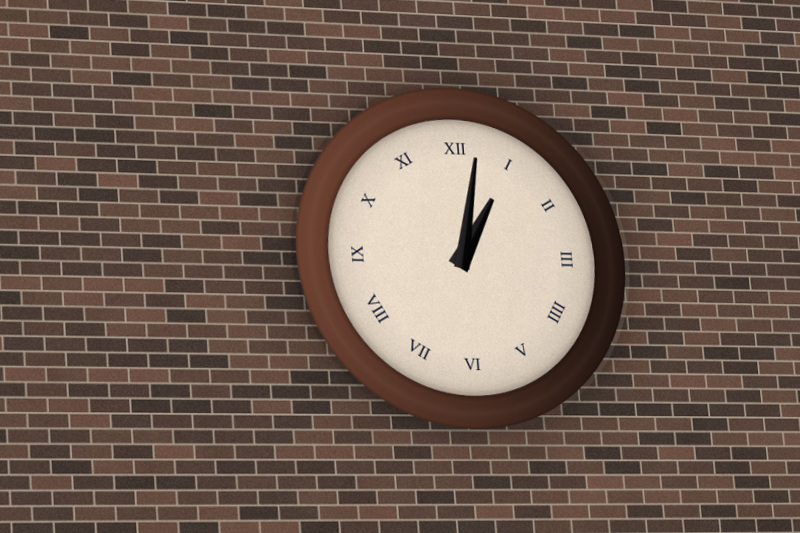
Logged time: 1 h 02 min
